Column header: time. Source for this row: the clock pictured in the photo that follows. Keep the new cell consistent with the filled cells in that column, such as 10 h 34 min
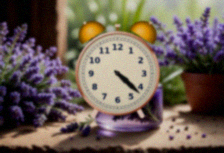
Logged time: 4 h 22 min
